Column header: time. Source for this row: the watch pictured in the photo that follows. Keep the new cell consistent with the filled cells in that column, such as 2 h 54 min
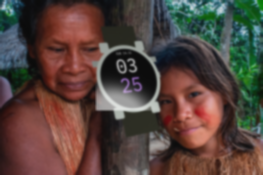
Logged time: 3 h 25 min
